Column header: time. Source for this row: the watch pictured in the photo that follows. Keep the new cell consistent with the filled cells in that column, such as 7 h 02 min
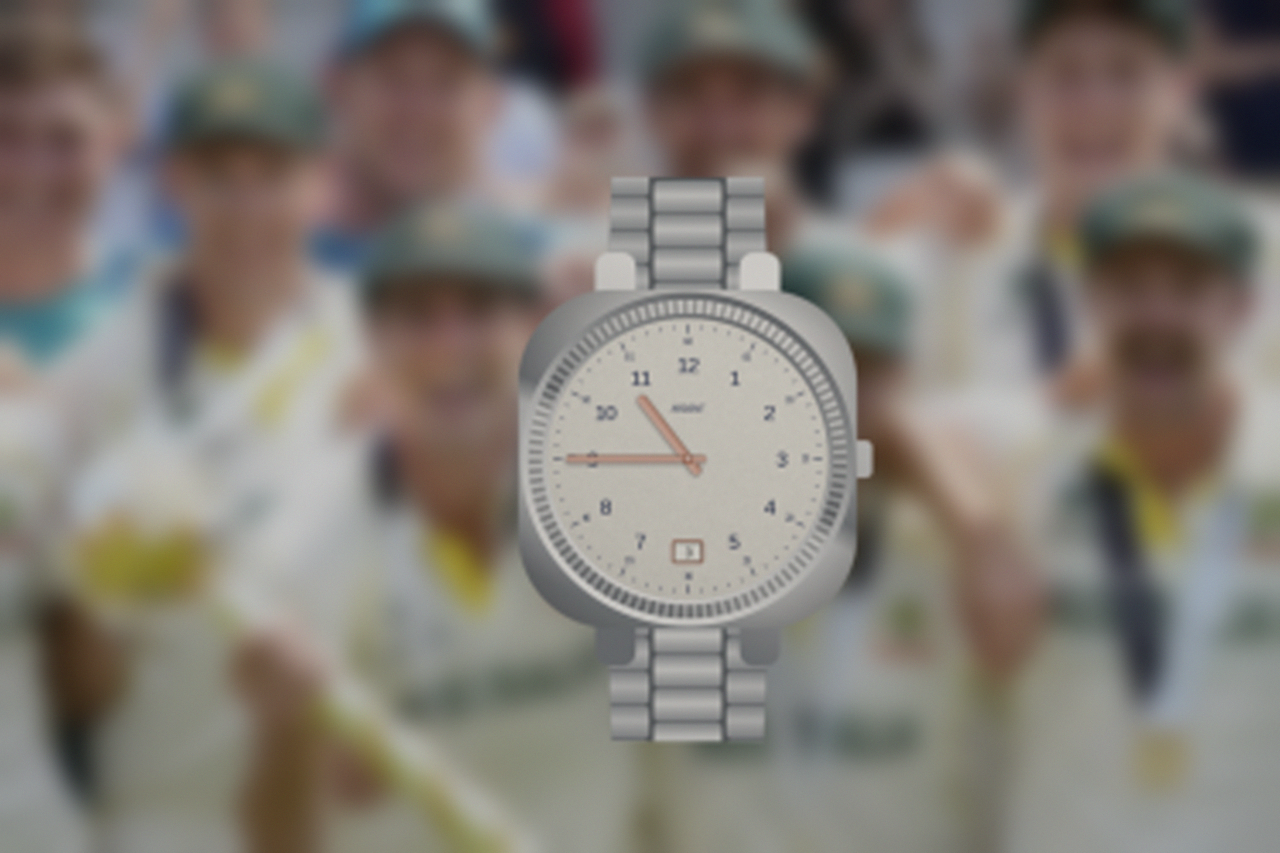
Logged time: 10 h 45 min
